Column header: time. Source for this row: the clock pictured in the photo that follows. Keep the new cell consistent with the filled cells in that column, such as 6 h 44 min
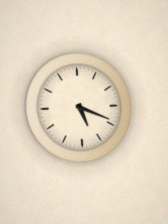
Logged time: 5 h 19 min
